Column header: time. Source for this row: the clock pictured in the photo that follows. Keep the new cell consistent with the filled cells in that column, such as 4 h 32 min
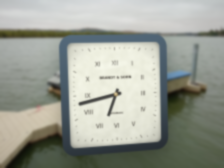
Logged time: 6 h 43 min
